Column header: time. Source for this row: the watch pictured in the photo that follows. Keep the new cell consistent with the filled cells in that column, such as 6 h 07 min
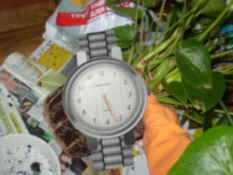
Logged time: 5 h 27 min
